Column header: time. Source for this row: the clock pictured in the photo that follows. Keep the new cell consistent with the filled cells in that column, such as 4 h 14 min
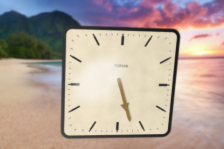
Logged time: 5 h 27 min
